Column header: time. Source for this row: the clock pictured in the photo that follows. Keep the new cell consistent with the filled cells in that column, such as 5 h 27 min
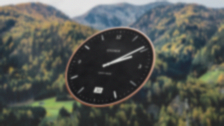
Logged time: 2 h 09 min
